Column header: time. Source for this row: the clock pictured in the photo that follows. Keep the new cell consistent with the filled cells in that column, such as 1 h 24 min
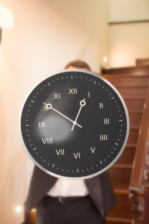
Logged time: 12 h 51 min
